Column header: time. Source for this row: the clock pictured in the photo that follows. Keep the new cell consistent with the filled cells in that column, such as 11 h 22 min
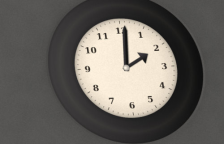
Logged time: 2 h 01 min
